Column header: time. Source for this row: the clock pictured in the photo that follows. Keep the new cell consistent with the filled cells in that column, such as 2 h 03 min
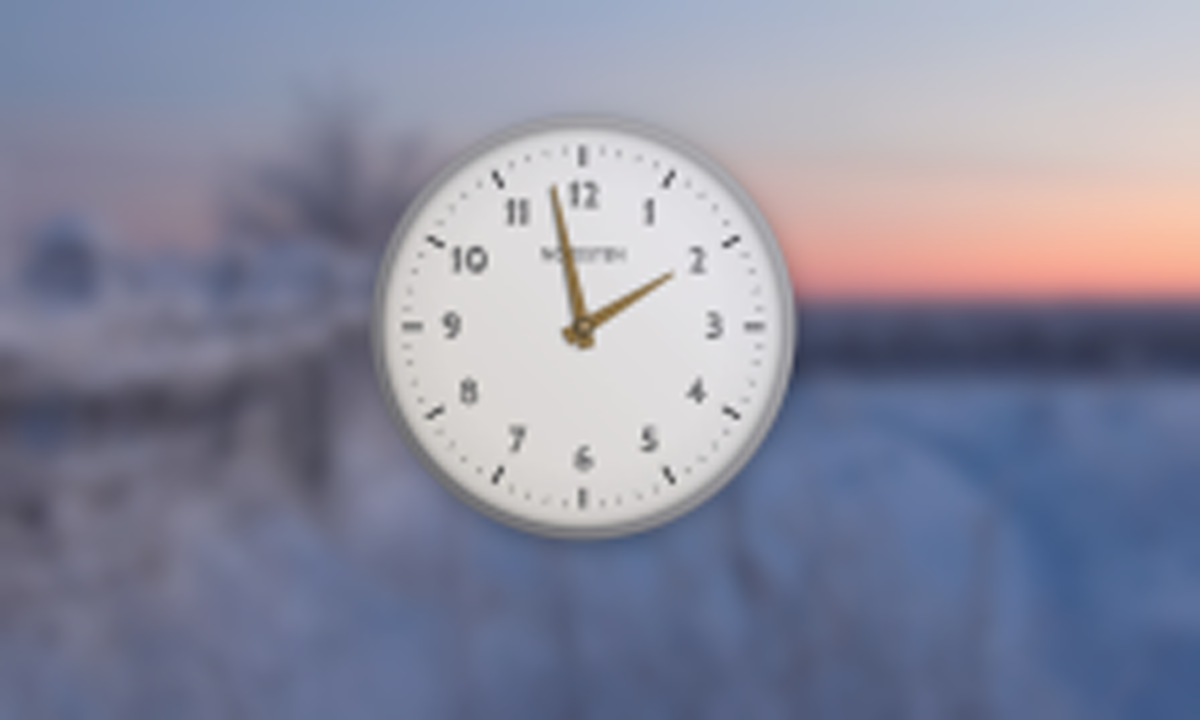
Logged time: 1 h 58 min
